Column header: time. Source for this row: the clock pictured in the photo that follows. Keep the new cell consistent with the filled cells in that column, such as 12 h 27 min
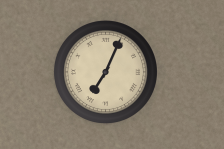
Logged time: 7 h 04 min
